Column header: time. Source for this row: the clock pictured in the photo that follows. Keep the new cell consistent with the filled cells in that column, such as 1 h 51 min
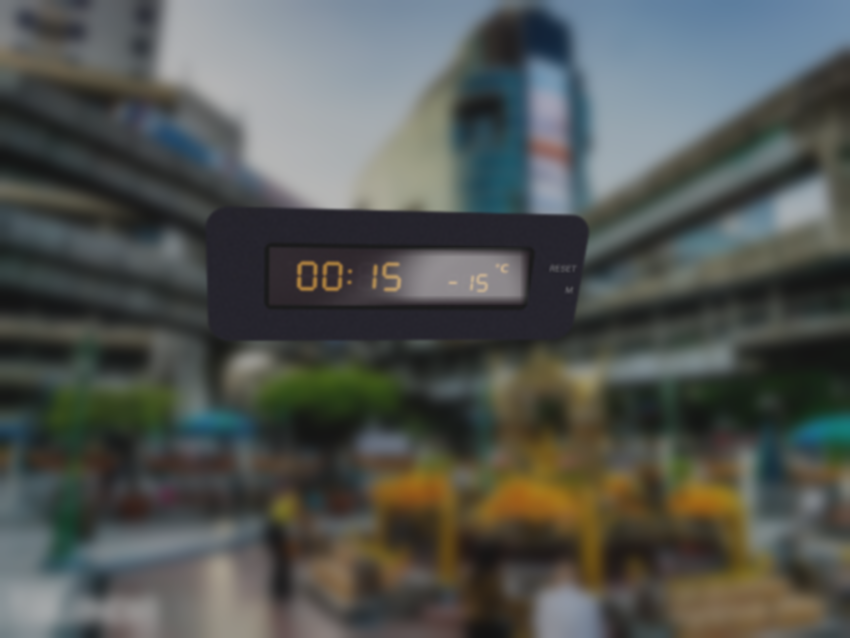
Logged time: 0 h 15 min
